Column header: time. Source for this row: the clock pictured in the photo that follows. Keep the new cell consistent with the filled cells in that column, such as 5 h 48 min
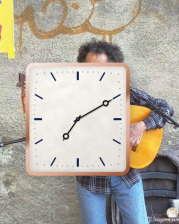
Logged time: 7 h 10 min
